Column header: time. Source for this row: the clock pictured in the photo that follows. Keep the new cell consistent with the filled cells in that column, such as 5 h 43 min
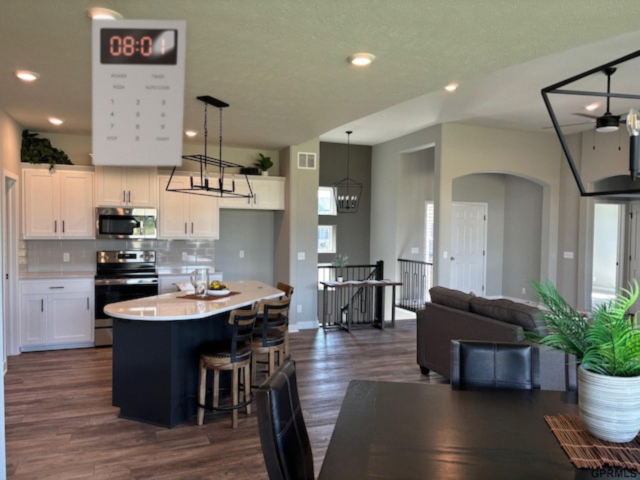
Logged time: 8 h 01 min
